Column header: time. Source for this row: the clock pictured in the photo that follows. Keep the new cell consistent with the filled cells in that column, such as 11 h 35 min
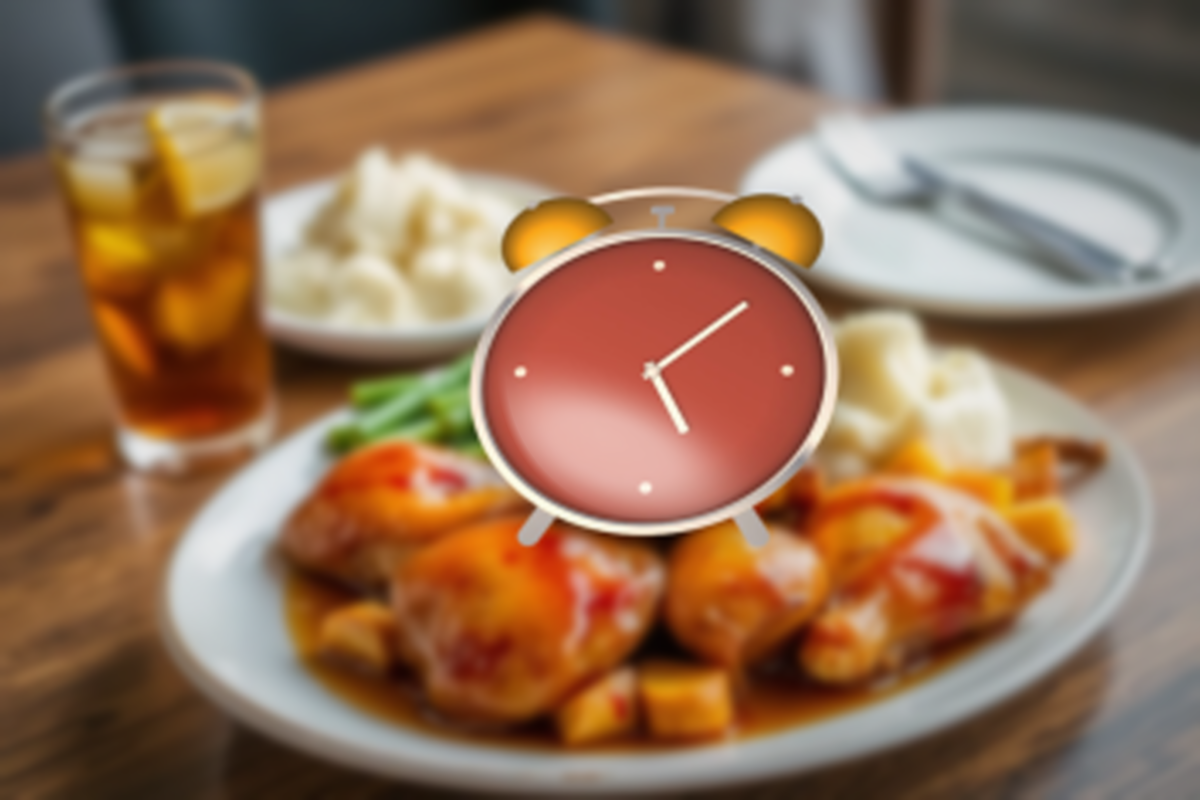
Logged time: 5 h 08 min
